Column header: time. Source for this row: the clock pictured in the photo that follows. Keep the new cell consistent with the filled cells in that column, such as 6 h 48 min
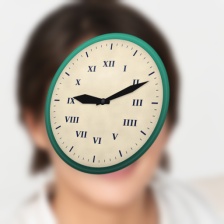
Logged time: 9 h 11 min
